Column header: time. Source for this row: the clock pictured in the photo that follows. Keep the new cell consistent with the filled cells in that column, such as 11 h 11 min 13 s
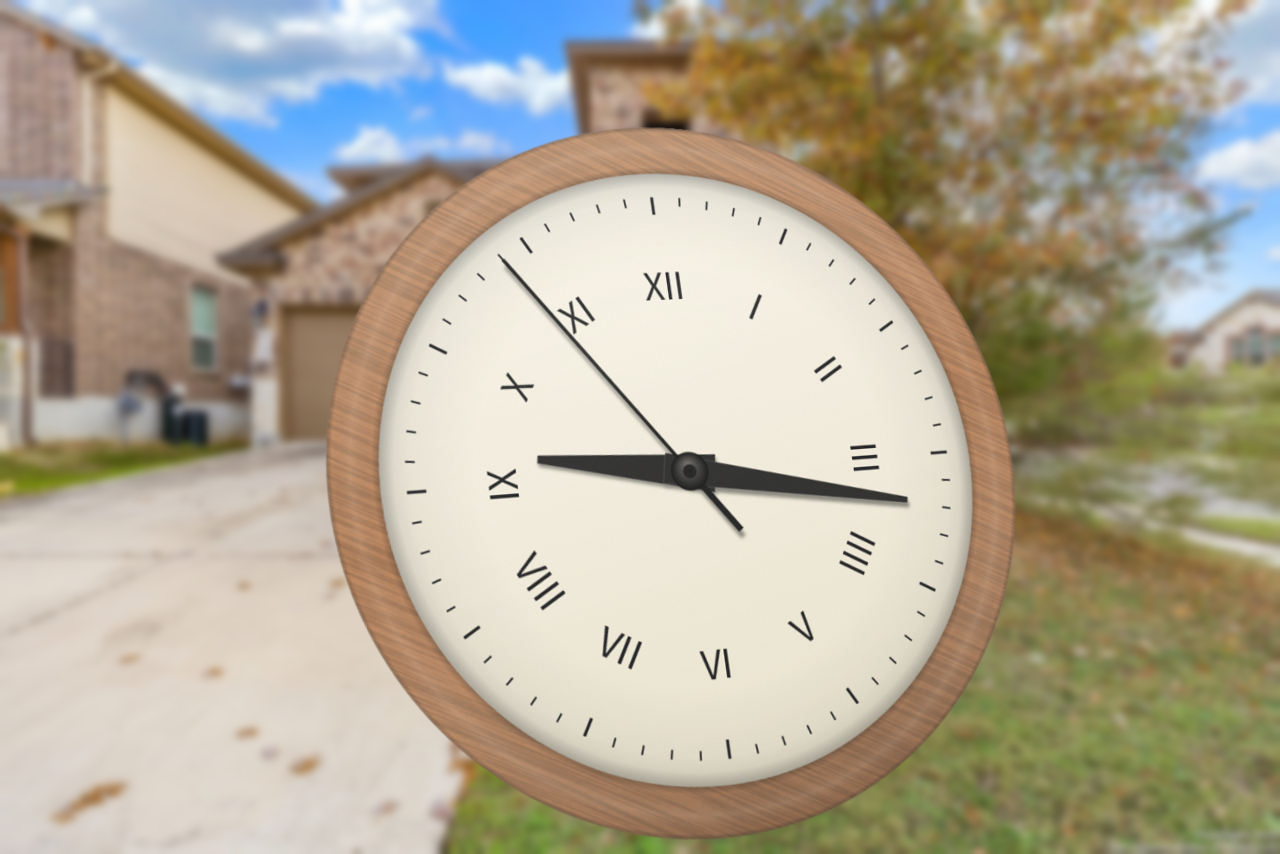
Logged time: 9 h 16 min 54 s
